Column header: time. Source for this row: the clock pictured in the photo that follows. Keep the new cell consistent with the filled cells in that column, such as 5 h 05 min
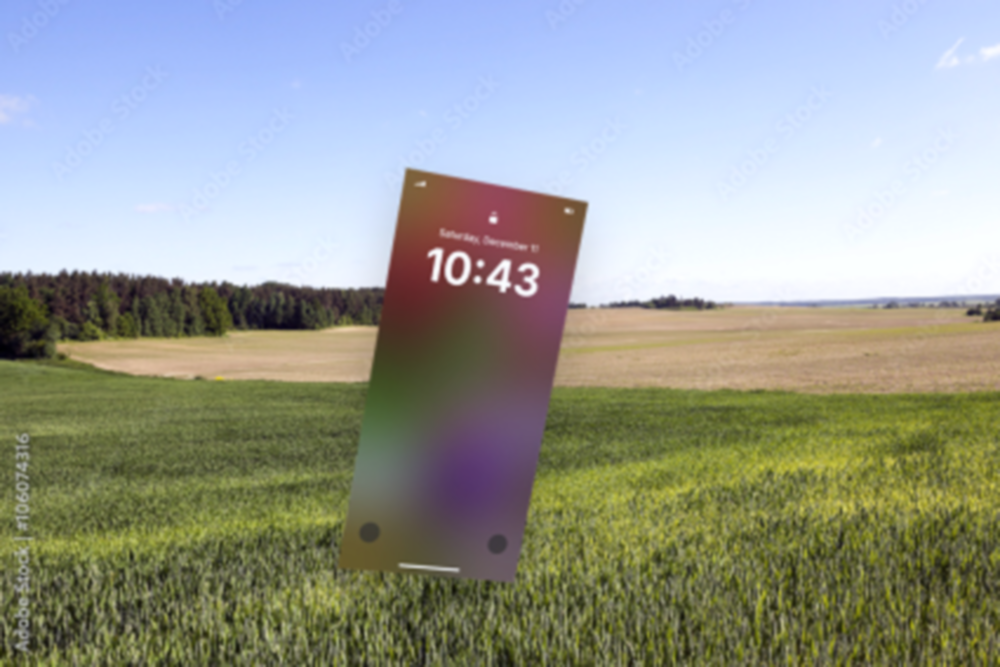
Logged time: 10 h 43 min
